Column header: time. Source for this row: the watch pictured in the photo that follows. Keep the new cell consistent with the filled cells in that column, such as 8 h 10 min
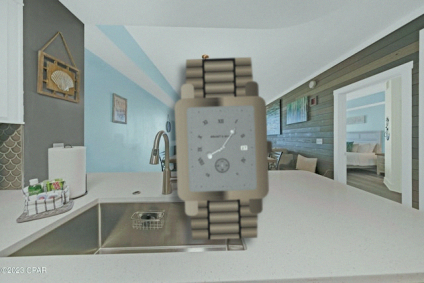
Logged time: 8 h 06 min
